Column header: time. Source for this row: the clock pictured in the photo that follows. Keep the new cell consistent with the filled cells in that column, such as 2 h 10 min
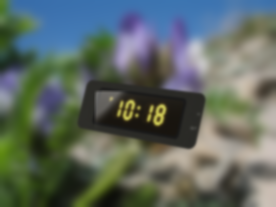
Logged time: 10 h 18 min
